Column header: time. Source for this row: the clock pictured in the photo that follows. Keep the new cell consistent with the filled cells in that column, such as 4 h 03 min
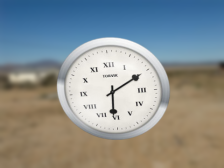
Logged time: 6 h 10 min
